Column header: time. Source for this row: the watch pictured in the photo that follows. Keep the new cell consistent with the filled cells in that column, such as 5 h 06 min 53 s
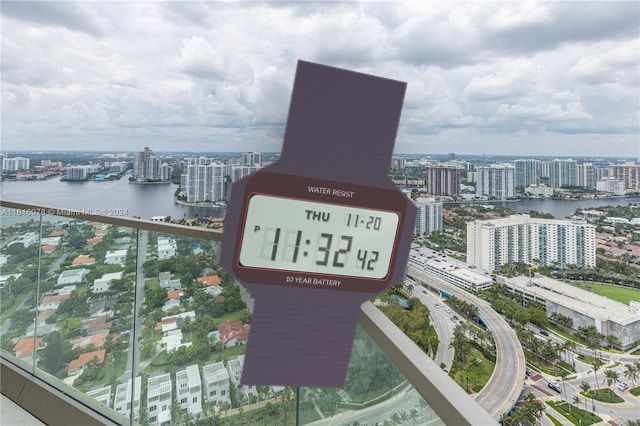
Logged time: 11 h 32 min 42 s
